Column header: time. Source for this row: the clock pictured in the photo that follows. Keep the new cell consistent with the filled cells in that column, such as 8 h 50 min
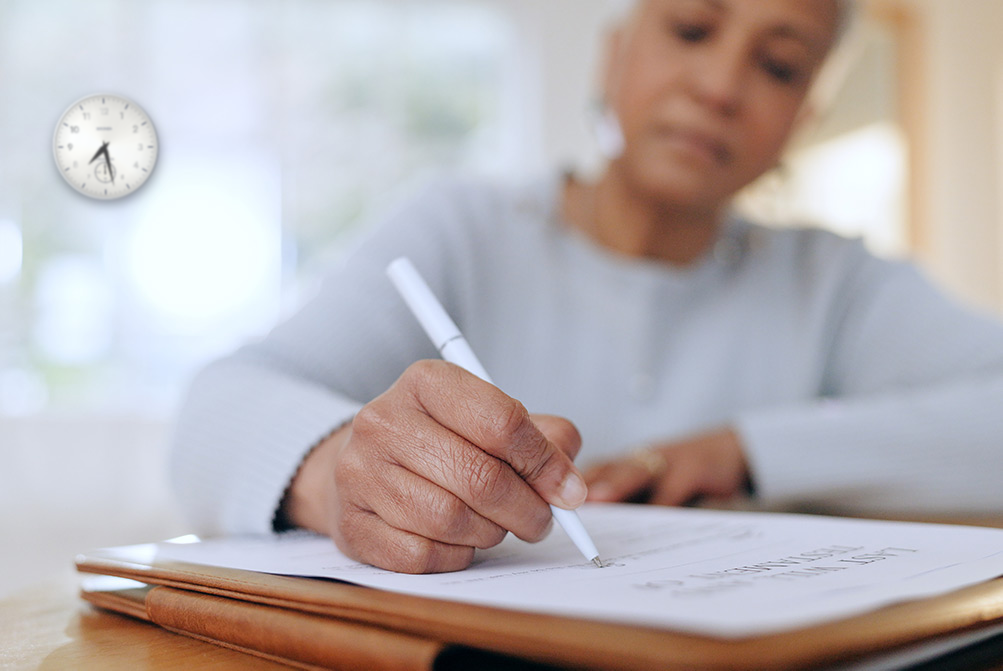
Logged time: 7 h 28 min
